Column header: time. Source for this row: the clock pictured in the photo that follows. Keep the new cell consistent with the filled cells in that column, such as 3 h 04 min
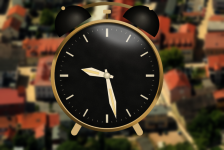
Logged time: 9 h 28 min
